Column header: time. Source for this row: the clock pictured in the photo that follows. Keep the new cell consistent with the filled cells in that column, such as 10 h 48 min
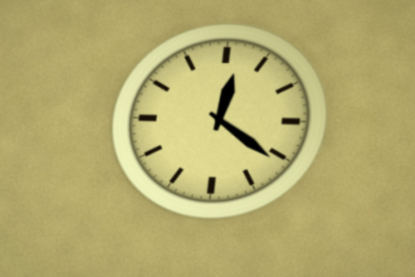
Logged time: 12 h 21 min
